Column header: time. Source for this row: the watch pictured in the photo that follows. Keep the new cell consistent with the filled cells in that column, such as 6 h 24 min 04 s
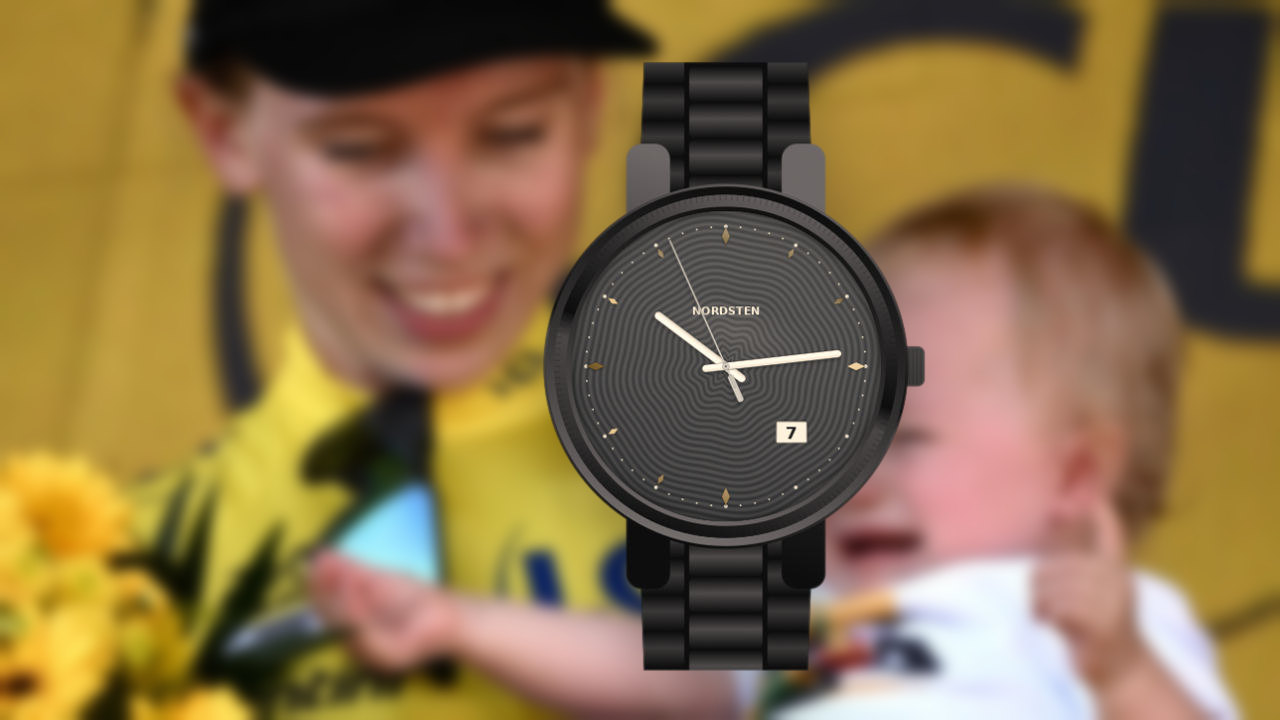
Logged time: 10 h 13 min 56 s
